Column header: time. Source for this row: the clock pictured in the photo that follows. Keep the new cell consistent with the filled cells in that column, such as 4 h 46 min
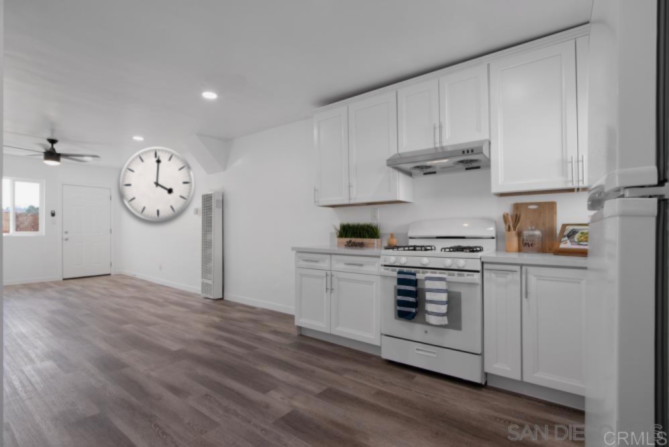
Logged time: 4 h 01 min
